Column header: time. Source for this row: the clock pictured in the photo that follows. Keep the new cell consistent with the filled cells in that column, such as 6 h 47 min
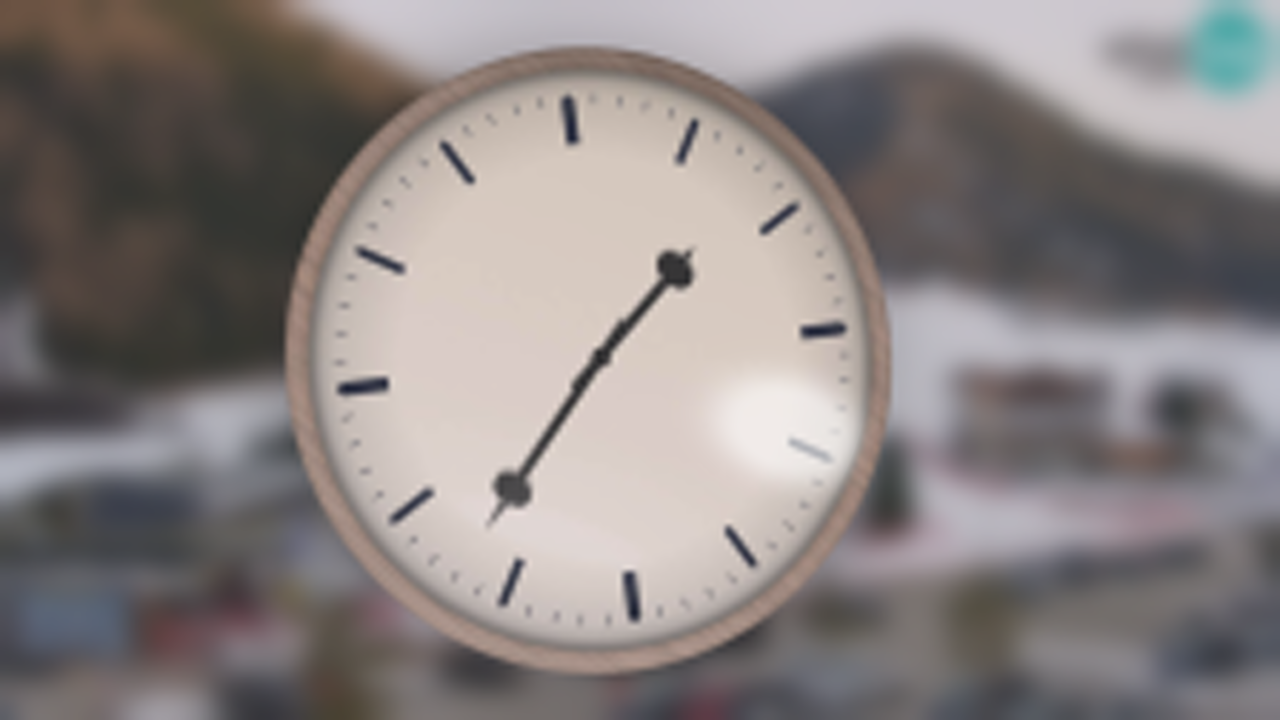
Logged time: 1 h 37 min
